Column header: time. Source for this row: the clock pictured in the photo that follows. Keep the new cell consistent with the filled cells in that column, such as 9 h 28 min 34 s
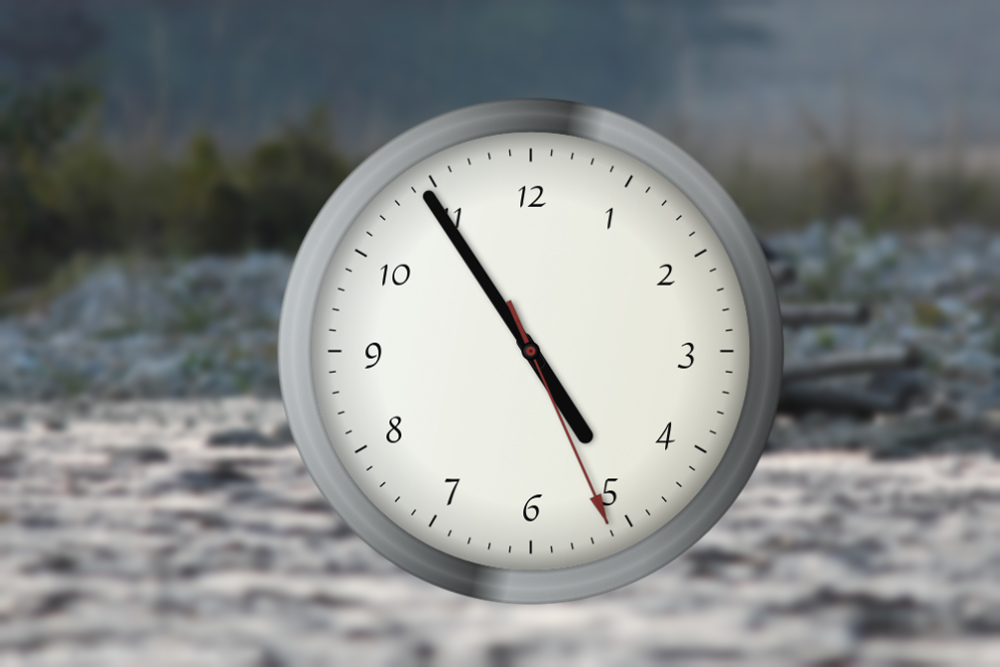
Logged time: 4 h 54 min 26 s
